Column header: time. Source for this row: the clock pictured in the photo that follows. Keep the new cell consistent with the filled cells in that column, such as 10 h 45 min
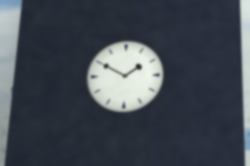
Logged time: 1 h 50 min
